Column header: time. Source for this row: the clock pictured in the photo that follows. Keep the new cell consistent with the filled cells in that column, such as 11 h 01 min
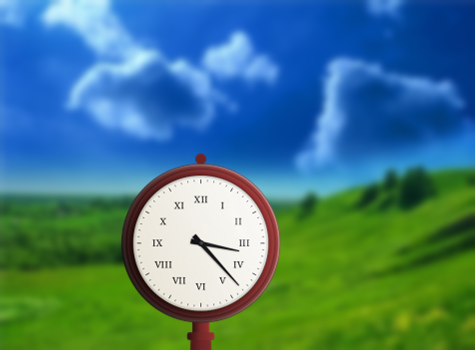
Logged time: 3 h 23 min
